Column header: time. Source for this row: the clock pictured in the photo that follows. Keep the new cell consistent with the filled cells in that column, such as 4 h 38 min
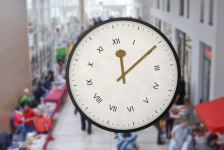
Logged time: 12 h 10 min
